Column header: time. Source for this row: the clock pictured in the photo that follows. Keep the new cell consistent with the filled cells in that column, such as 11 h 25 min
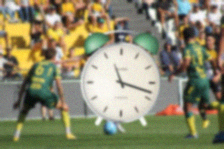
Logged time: 11 h 18 min
